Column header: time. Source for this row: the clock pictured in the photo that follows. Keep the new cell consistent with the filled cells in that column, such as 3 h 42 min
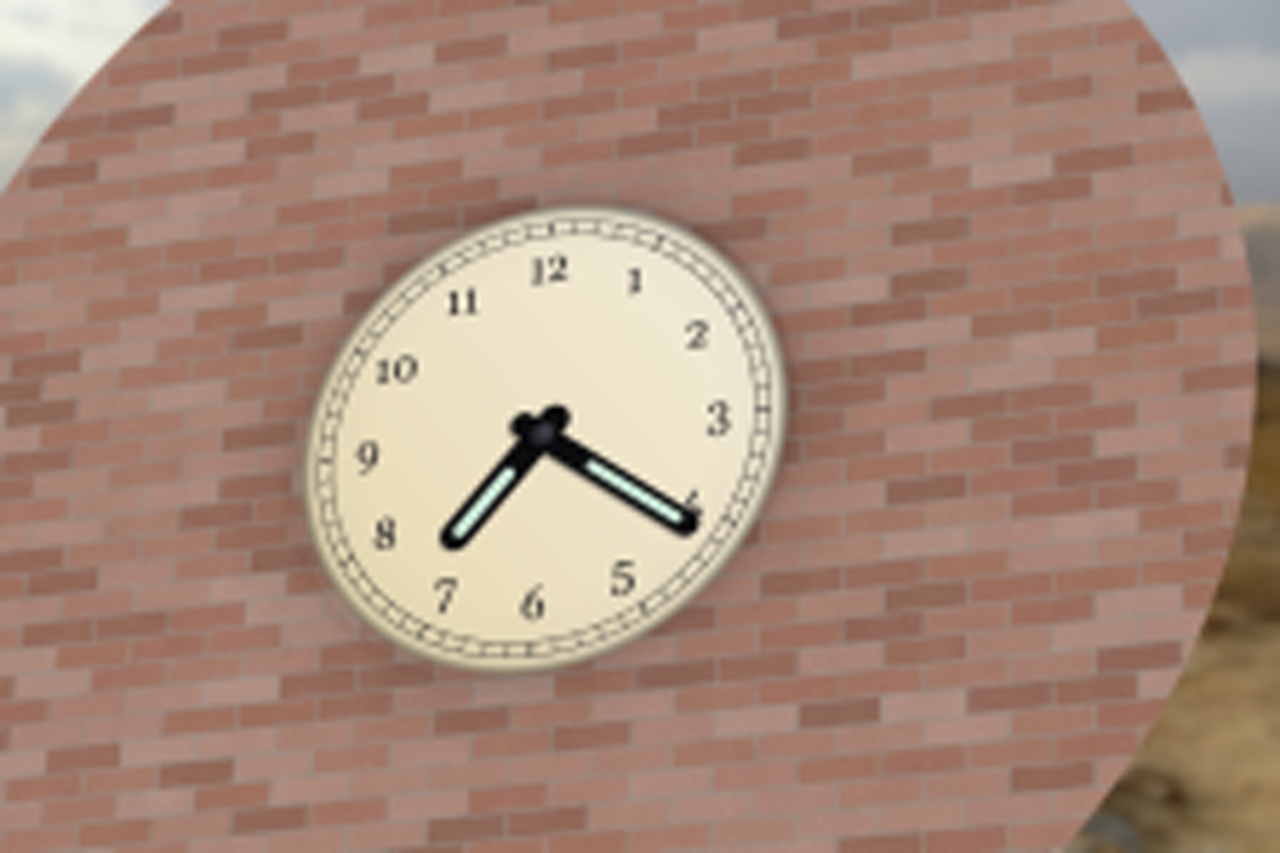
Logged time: 7 h 21 min
